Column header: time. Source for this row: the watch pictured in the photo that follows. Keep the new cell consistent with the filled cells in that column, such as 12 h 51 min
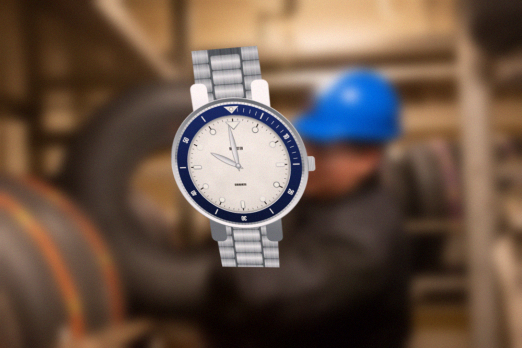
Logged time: 9 h 59 min
